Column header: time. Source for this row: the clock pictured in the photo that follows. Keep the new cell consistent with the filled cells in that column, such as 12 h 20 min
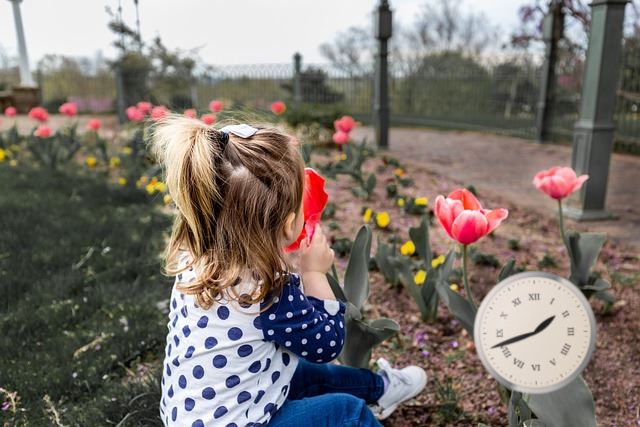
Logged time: 1 h 42 min
